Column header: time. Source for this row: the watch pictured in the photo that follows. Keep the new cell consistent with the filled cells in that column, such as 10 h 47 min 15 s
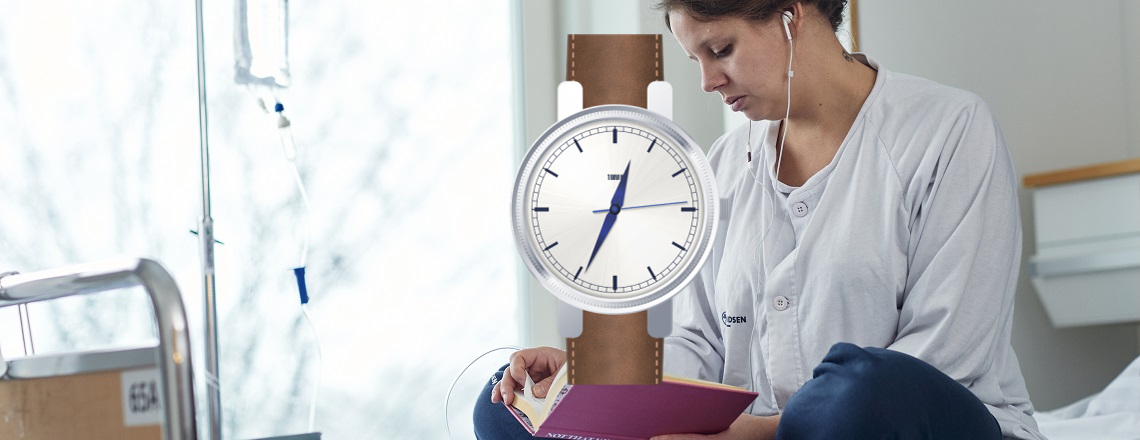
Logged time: 12 h 34 min 14 s
